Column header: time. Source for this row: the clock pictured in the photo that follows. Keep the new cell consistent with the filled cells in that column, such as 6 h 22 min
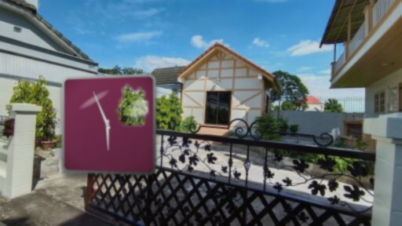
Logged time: 5 h 56 min
